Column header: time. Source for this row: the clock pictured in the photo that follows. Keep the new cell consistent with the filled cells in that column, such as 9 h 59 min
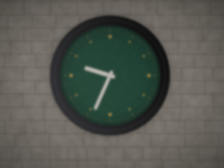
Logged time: 9 h 34 min
